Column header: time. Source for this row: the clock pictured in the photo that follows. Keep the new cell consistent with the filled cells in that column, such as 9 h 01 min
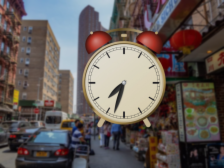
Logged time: 7 h 33 min
